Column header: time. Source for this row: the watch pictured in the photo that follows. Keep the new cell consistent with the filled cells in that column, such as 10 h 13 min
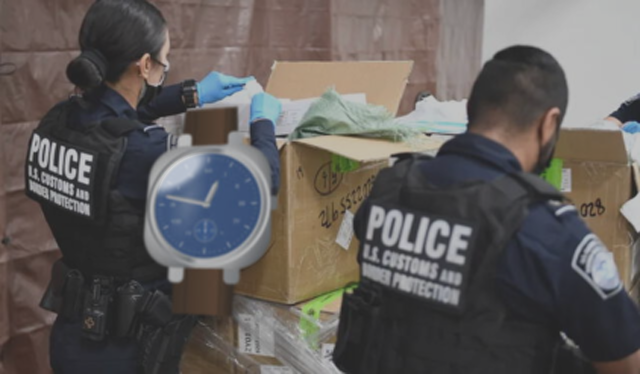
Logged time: 12 h 47 min
